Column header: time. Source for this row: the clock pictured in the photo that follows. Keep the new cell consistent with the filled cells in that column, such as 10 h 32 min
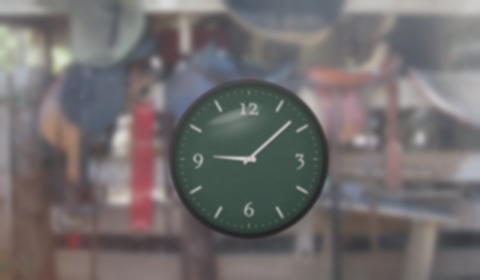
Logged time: 9 h 08 min
